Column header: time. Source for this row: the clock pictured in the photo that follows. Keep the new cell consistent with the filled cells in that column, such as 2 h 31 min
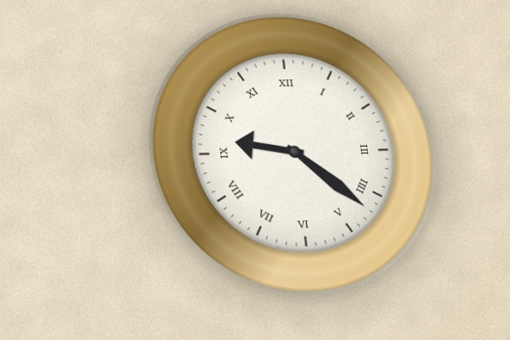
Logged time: 9 h 22 min
